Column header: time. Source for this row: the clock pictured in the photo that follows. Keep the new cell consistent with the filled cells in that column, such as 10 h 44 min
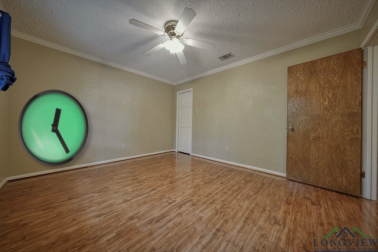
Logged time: 12 h 25 min
